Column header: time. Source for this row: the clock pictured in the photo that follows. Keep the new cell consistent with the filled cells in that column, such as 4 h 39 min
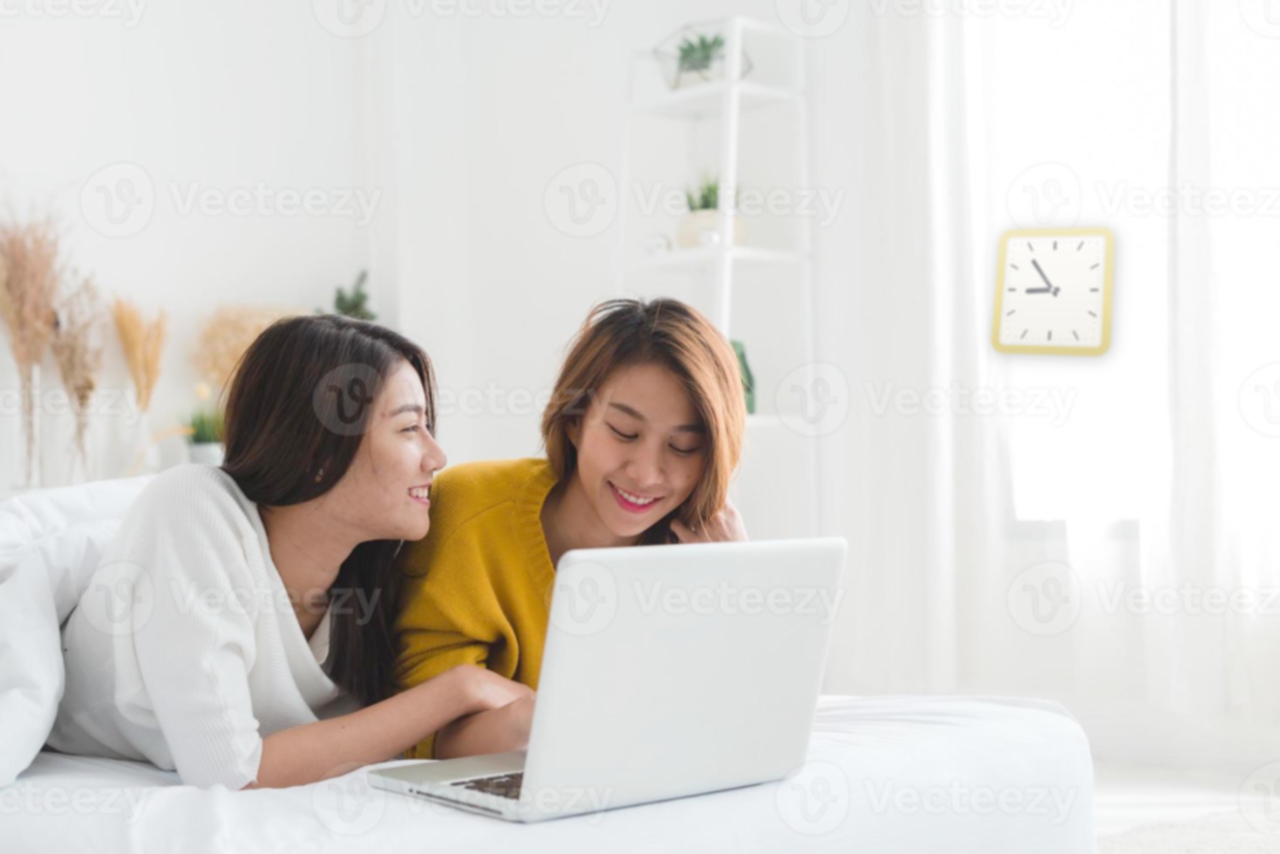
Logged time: 8 h 54 min
